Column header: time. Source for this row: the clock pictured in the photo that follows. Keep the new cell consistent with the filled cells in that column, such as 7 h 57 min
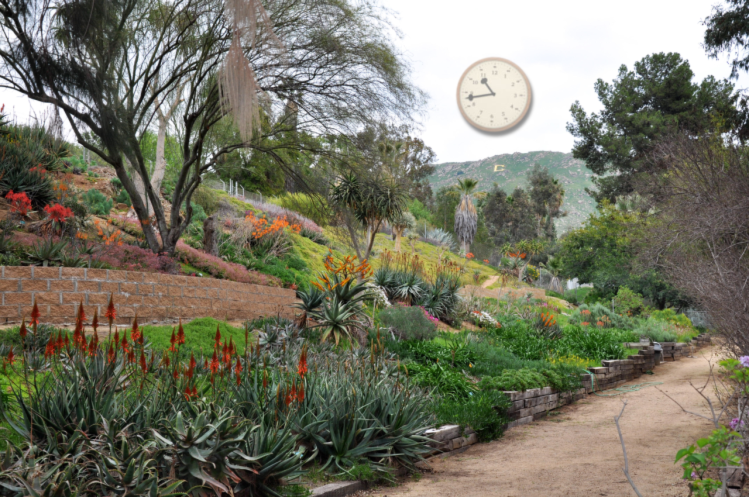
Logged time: 10 h 43 min
